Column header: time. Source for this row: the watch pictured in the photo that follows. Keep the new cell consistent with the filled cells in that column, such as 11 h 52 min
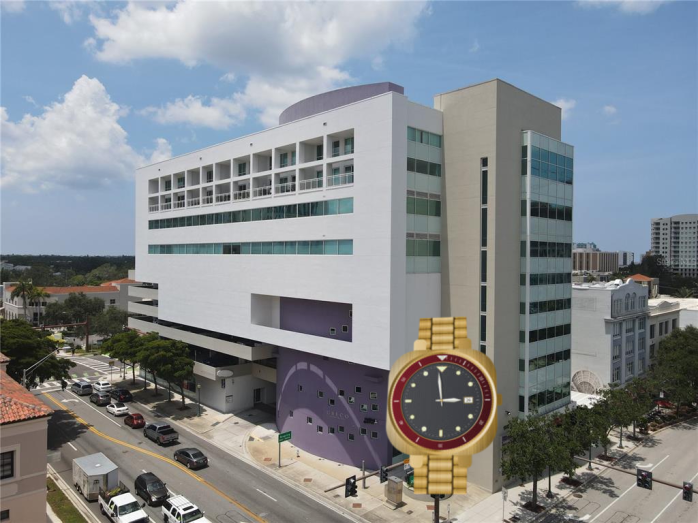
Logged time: 2 h 59 min
